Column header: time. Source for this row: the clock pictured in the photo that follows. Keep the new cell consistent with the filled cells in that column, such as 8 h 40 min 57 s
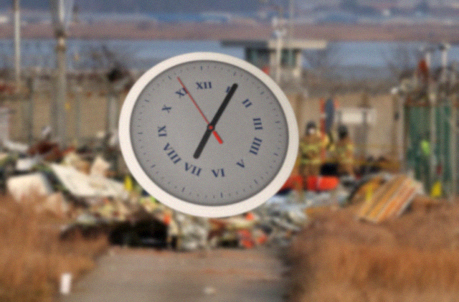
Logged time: 7 h 05 min 56 s
